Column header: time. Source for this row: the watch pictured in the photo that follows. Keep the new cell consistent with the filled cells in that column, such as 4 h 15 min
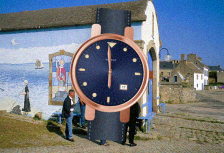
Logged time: 5 h 59 min
